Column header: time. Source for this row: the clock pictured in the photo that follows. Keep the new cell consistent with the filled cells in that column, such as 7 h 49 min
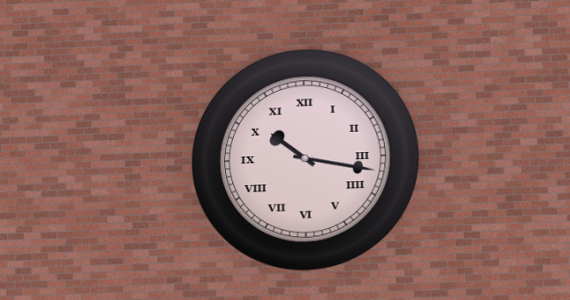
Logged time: 10 h 17 min
